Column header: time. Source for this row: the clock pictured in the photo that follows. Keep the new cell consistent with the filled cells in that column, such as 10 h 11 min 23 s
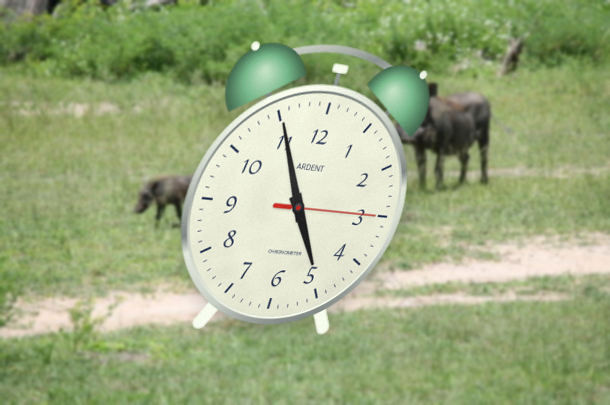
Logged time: 4 h 55 min 15 s
